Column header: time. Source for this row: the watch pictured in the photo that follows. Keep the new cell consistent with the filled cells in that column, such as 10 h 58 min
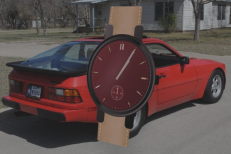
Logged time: 1 h 05 min
